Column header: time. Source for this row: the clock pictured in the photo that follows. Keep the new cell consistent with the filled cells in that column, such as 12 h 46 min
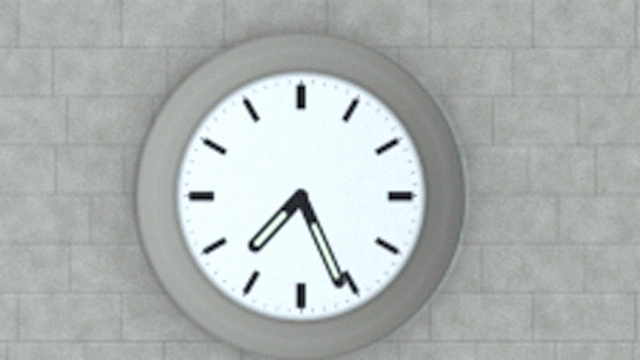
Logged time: 7 h 26 min
